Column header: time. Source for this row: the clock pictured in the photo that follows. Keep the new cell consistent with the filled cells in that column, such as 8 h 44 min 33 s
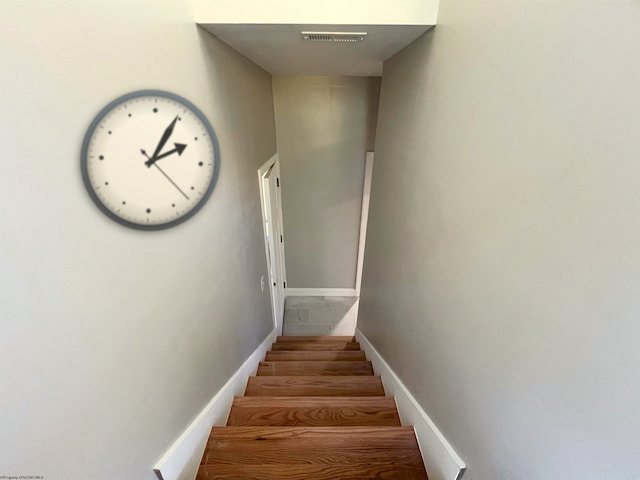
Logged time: 2 h 04 min 22 s
